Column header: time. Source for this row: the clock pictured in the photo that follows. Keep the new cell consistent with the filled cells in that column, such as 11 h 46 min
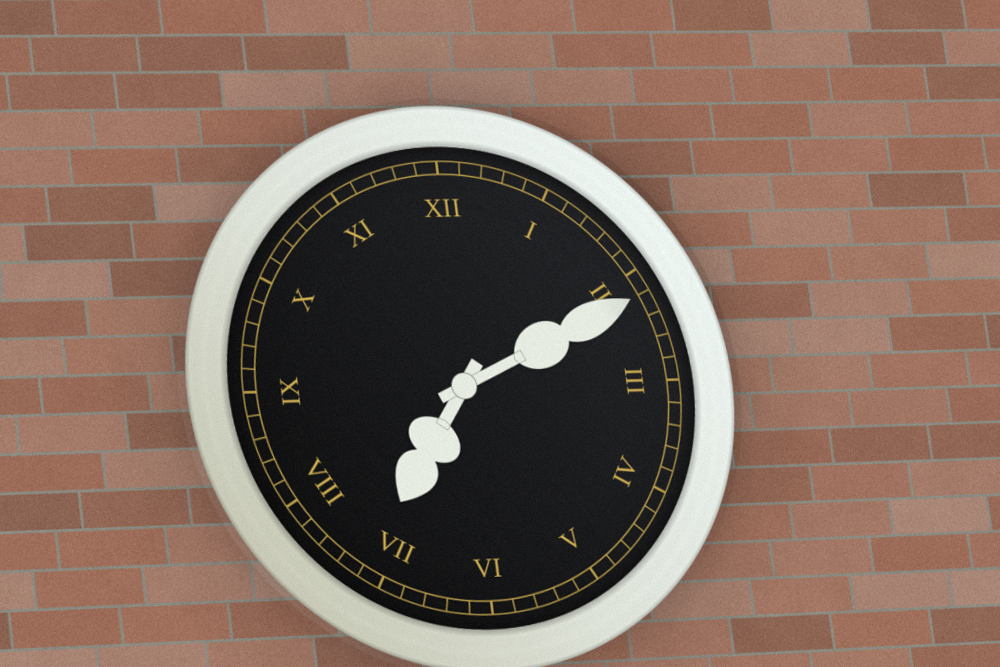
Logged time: 7 h 11 min
